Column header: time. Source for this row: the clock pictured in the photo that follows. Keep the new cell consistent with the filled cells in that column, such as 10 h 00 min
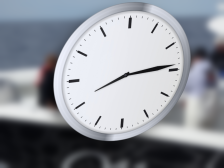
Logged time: 8 h 14 min
